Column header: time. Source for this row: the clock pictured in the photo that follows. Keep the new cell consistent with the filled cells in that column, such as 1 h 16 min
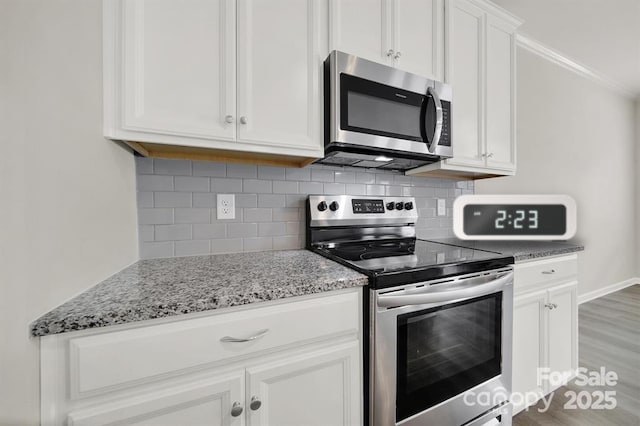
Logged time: 2 h 23 min
